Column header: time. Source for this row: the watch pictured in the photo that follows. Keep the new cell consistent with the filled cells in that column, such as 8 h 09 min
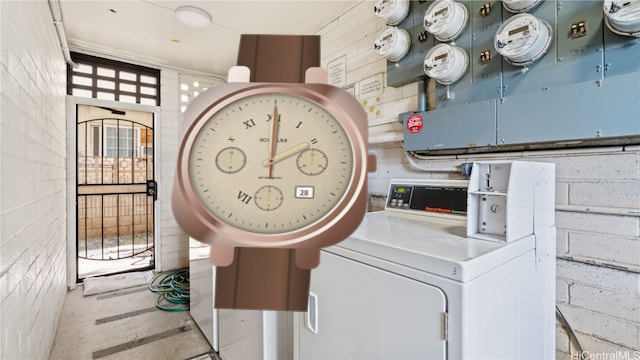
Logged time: 2 h 00 min
